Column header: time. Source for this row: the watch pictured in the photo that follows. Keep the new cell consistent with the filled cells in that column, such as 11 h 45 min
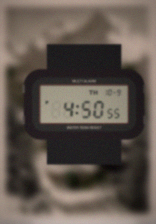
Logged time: 4 h 50 min
